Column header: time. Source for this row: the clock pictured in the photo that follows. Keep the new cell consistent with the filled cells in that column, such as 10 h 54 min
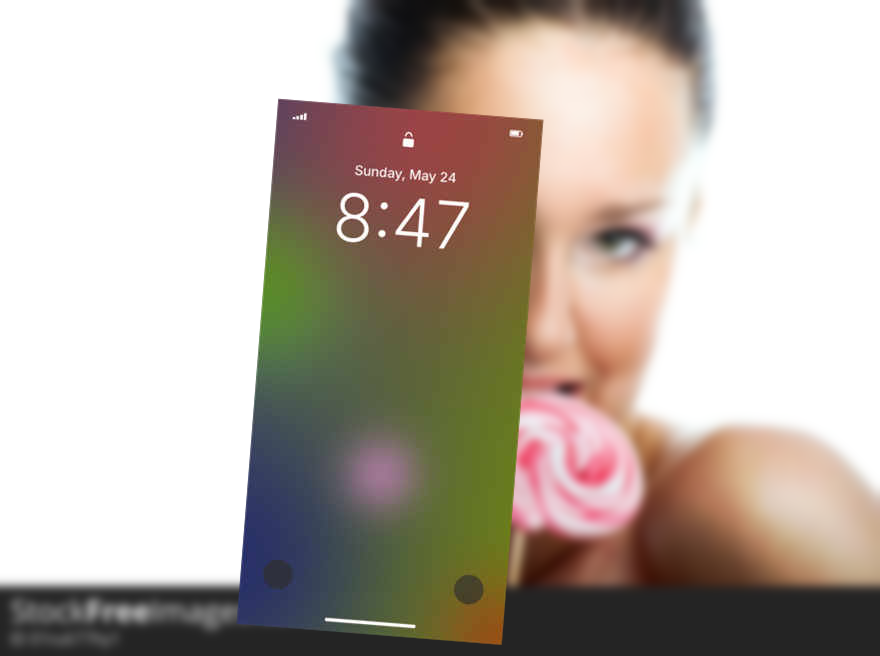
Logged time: 8 h 47 min
